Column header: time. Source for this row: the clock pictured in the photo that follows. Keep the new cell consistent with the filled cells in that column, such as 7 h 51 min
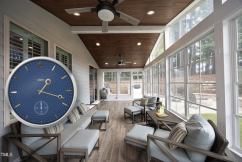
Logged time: 1 h 18 min
